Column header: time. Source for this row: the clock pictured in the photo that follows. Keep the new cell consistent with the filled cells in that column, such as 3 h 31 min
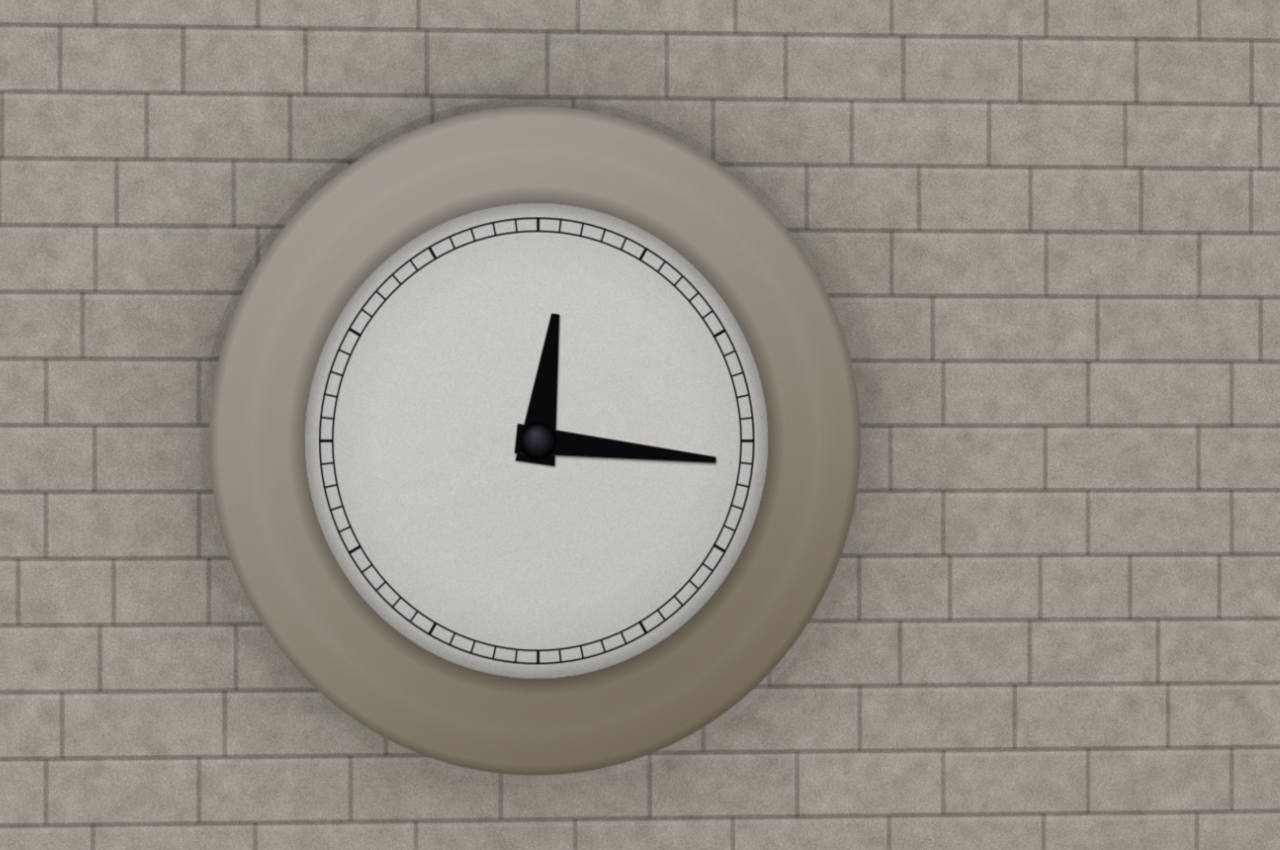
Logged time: 12 h 16 min
